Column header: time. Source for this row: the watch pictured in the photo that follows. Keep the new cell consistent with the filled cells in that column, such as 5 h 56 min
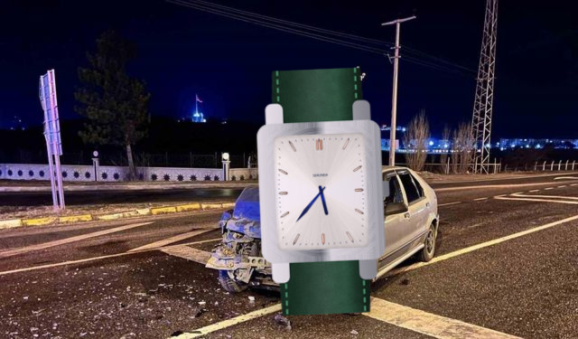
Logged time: 5 h 37 min
